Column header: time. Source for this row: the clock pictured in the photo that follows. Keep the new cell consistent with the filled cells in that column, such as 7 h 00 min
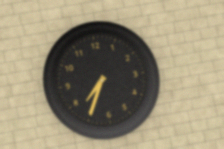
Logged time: 7 h 35 min
